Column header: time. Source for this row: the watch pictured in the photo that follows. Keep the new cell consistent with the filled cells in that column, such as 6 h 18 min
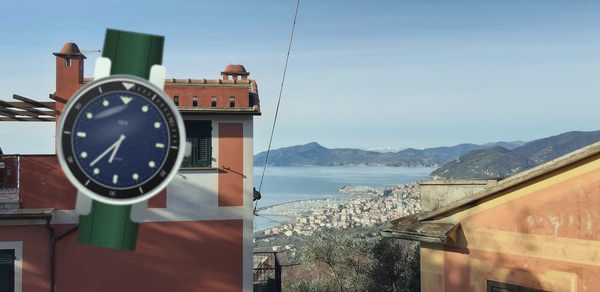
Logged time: 6 h 37 min
